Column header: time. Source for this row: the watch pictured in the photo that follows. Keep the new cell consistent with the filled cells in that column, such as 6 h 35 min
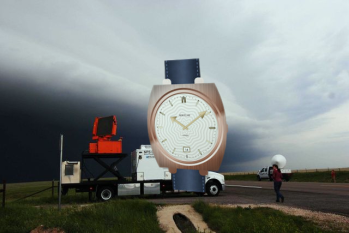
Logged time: 10 h 09 min
